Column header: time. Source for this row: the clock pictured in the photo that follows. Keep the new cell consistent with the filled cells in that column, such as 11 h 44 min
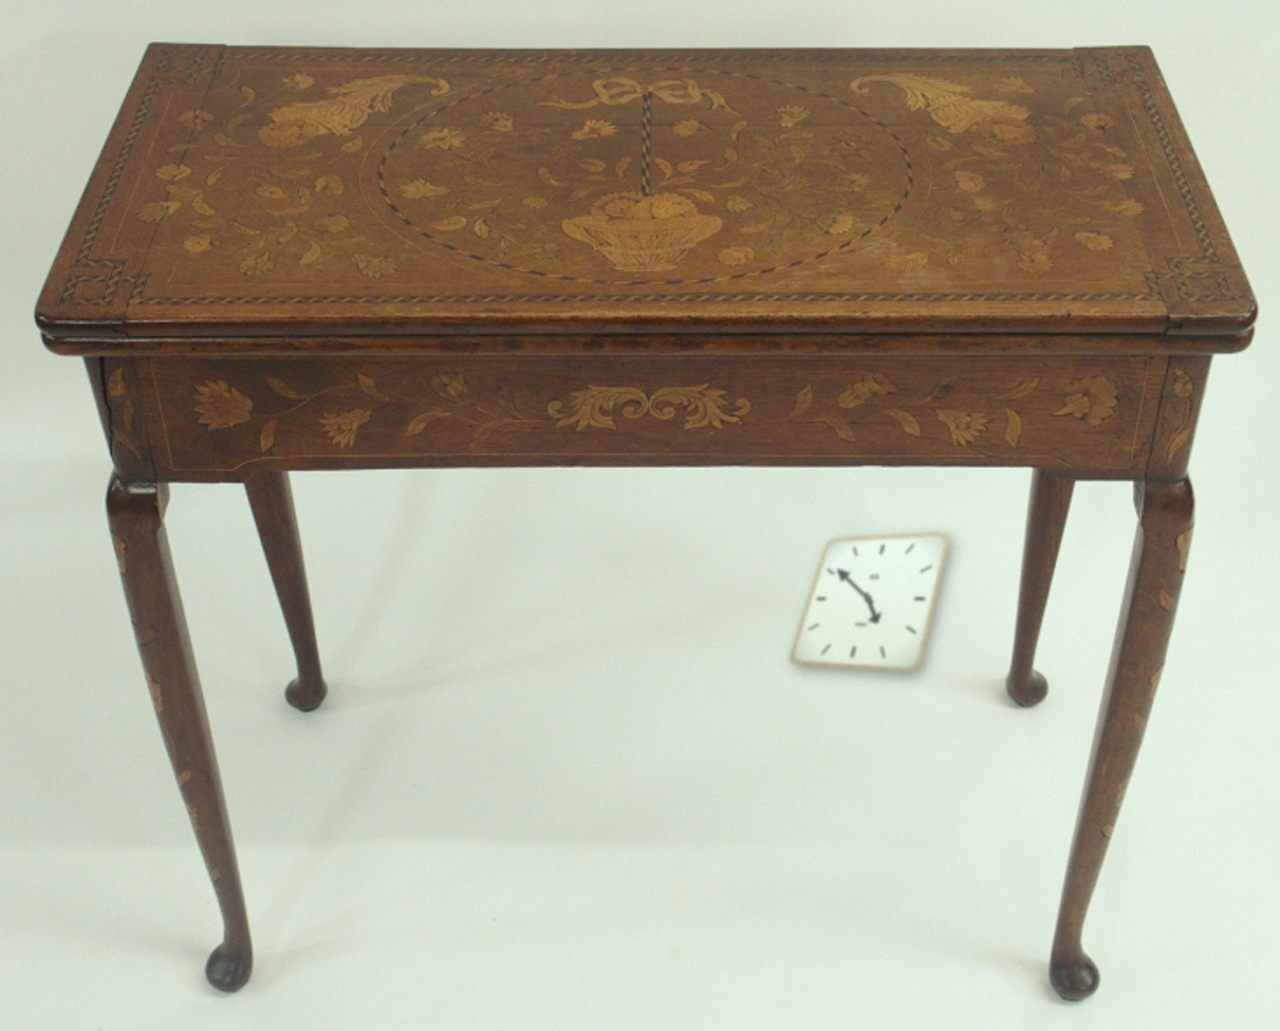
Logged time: 4 h 51 min
